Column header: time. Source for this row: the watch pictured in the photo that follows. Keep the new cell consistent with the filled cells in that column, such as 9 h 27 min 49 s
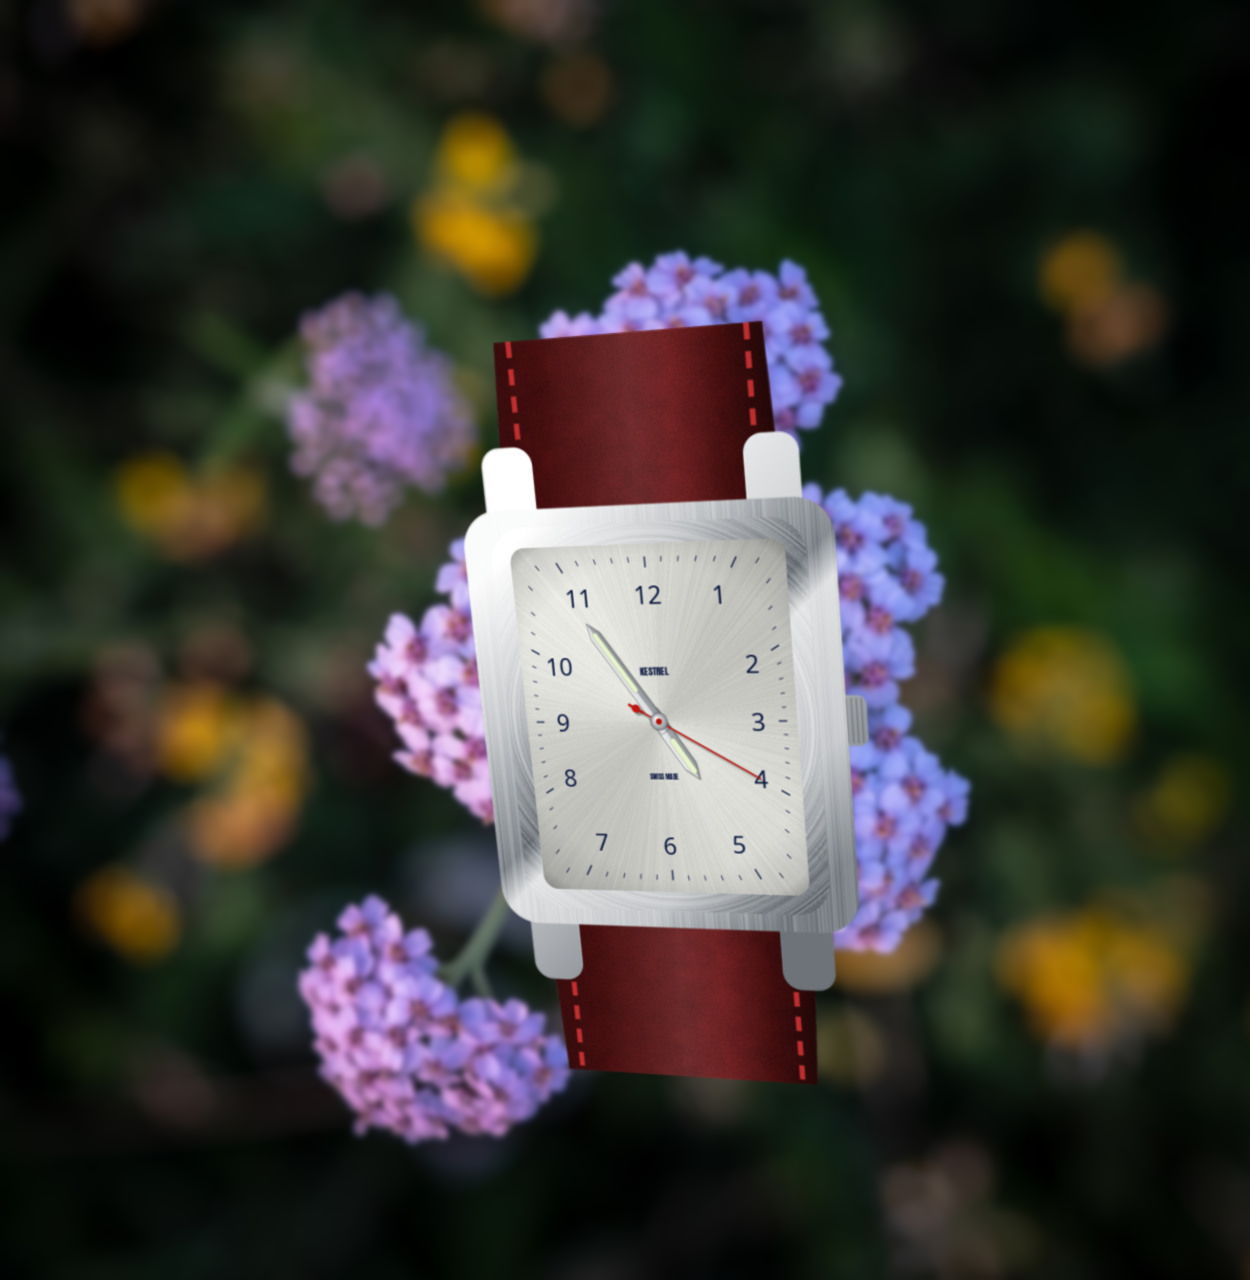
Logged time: 4 h 54 min 20 s
